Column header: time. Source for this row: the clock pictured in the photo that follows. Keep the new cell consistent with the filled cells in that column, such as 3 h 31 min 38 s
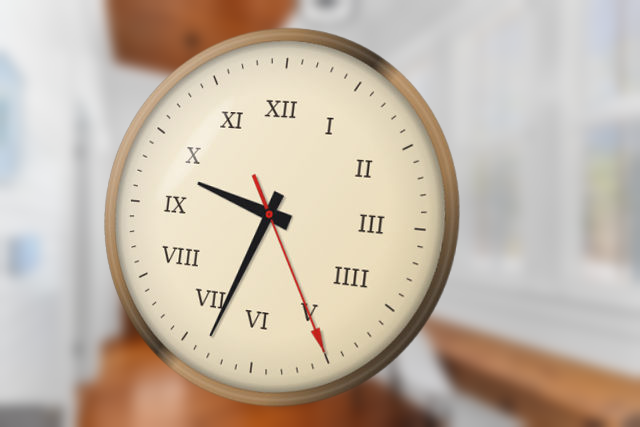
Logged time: 9 h 33 min 25 s
